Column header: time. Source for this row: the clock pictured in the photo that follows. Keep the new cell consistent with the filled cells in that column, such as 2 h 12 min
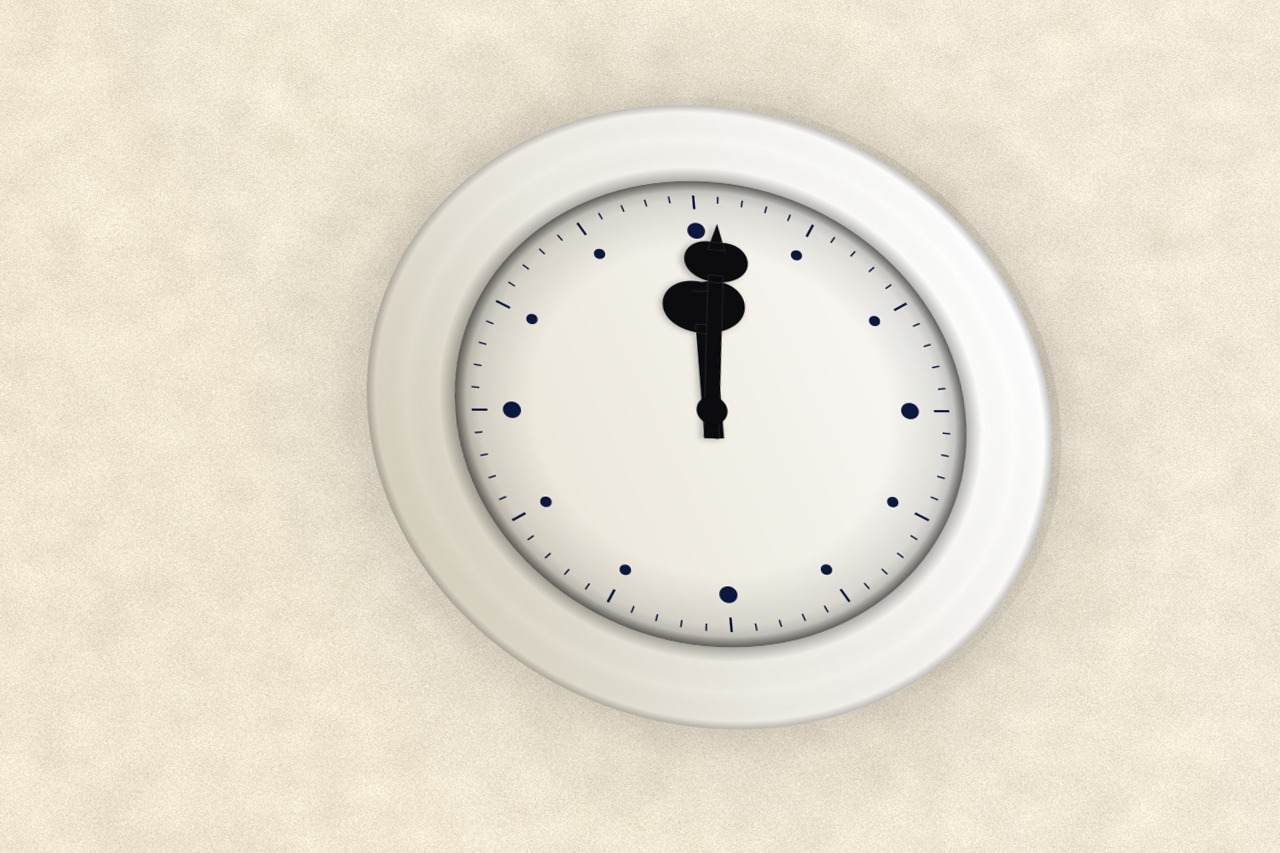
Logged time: 12 h 01 min
